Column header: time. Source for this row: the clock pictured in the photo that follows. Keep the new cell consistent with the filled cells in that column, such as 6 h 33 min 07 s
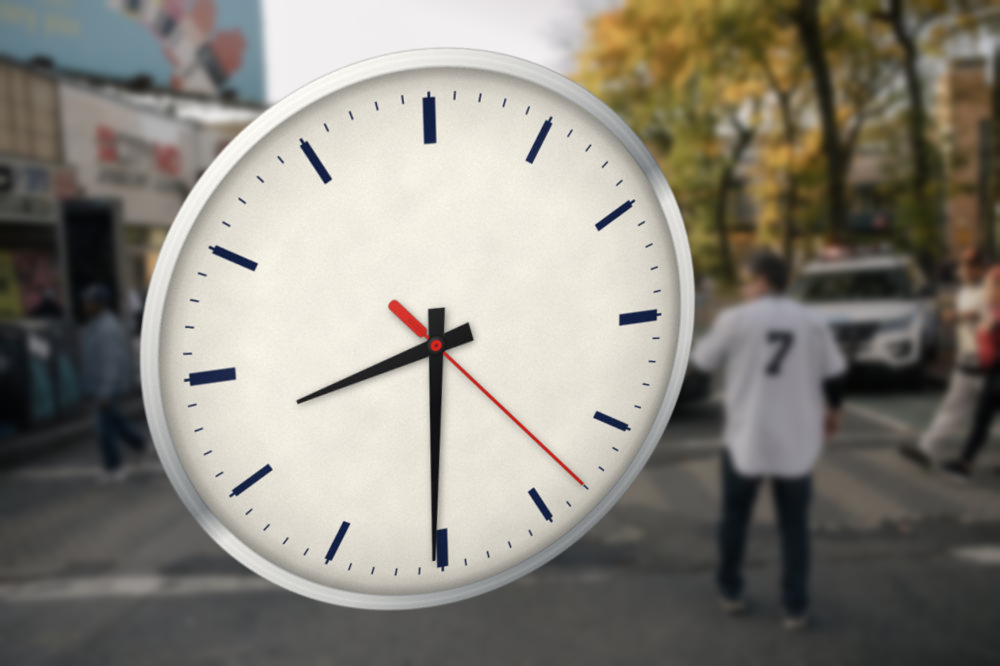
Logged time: 8 h 30 min 23 s
